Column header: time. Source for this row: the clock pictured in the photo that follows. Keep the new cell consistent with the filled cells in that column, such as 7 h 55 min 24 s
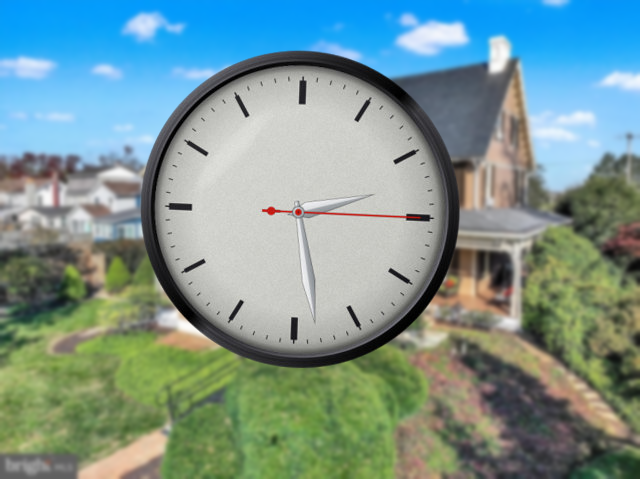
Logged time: 2 h 28 min 15 s
